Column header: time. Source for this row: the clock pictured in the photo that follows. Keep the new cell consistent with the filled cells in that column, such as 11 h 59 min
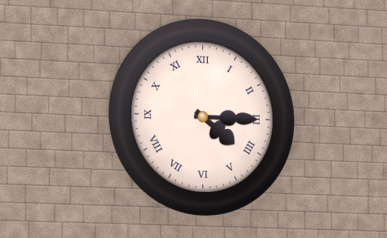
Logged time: 4 h 15 min
